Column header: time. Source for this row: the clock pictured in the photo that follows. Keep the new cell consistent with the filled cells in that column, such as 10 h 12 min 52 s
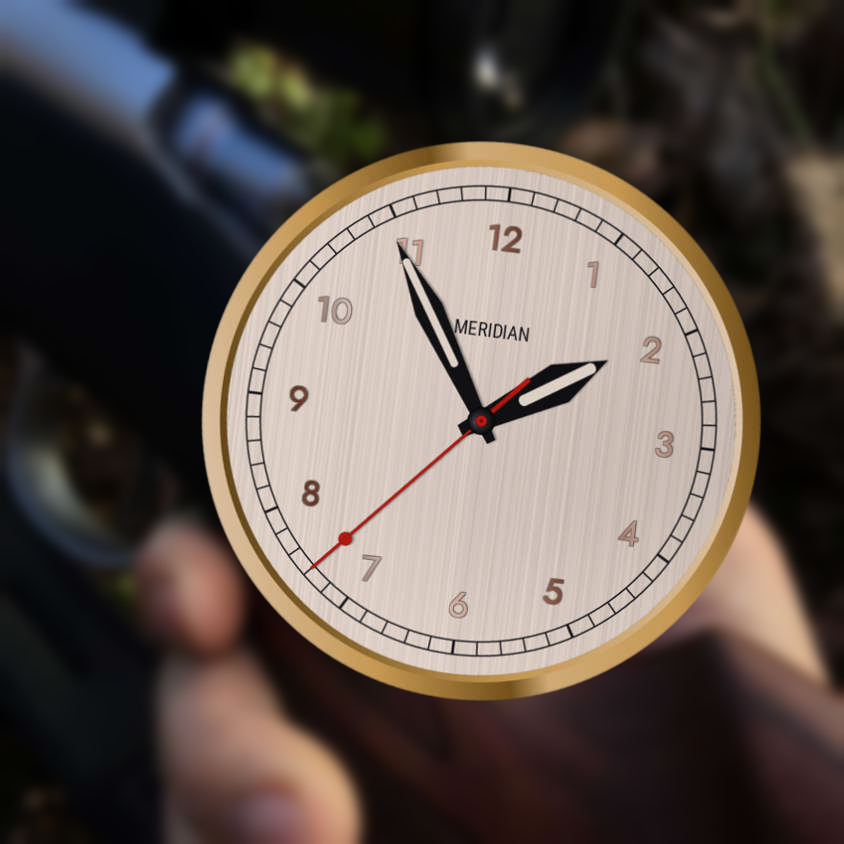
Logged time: 1 h 54 min 37 s
